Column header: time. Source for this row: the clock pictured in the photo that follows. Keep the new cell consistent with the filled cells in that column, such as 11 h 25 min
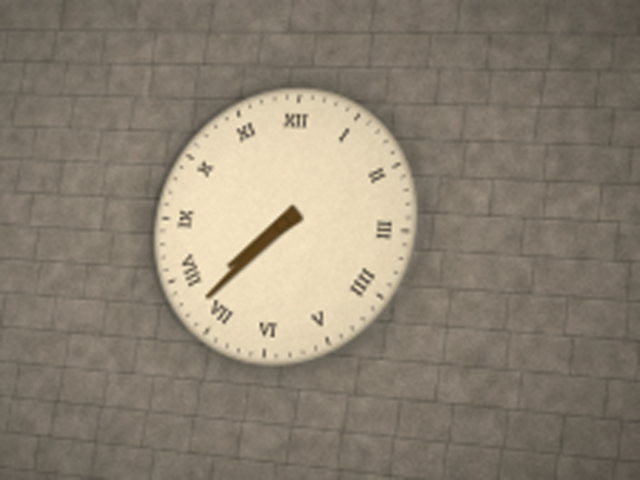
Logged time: 7 h 37 min
